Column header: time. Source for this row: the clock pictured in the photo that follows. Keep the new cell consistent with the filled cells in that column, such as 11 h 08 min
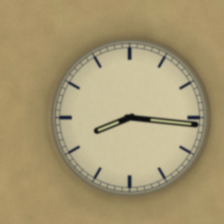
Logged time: 8 h 16 min
